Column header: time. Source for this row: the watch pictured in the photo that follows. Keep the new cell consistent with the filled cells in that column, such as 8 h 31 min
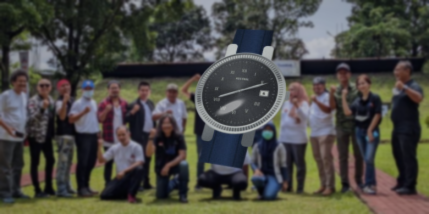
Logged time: 8 h 11 min
